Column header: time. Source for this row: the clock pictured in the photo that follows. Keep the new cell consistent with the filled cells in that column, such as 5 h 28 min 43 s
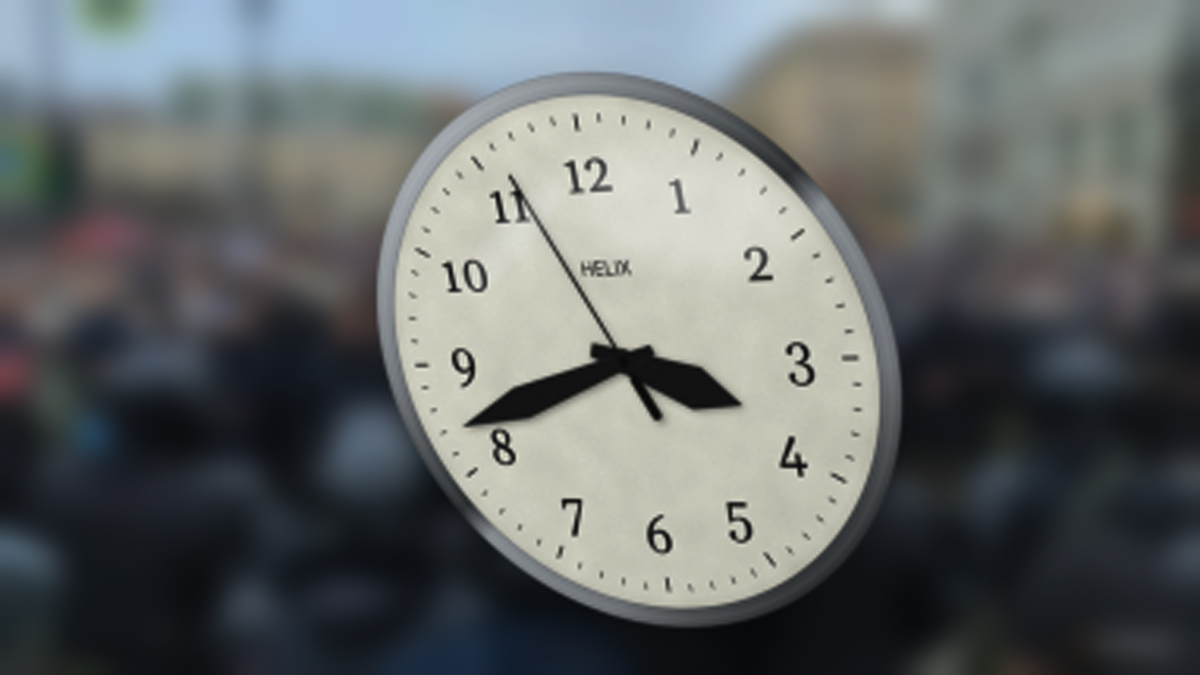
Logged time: 3 h 41 min 56 s
